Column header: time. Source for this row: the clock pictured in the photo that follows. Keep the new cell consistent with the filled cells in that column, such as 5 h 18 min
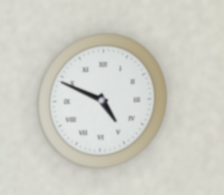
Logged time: 4 h 49 min
